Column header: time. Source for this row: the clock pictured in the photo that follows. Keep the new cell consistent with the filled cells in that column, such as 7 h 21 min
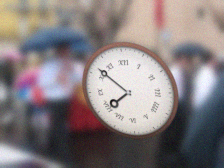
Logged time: 7 h 52 min
